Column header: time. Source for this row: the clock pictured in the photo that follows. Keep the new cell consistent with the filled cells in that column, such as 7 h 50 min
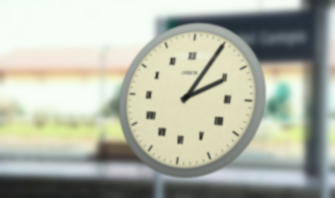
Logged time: 2 h 05 min
